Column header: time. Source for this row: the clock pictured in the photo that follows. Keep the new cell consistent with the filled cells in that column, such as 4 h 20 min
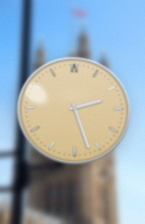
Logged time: 2 h 27 min
